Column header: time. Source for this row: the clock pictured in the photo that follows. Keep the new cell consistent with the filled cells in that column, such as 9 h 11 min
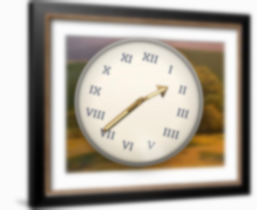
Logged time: 1 h 36 min
